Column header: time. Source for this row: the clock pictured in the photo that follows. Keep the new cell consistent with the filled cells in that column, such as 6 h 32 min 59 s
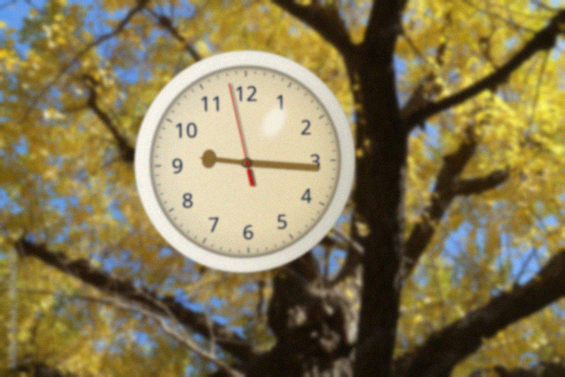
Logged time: 9 h 15 min 58 s
